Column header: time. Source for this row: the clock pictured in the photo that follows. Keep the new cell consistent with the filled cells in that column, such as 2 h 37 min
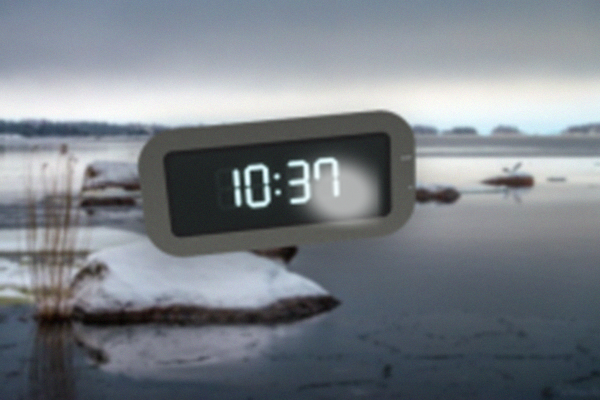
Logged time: 10 h 37 min
